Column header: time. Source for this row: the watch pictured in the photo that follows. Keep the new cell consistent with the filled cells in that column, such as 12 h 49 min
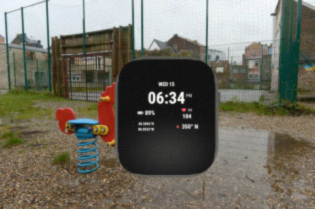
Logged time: 6 h 34 min
